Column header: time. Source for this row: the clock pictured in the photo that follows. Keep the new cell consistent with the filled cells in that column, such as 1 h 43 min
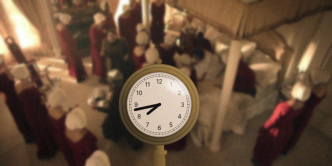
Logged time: 7 h 43 min
